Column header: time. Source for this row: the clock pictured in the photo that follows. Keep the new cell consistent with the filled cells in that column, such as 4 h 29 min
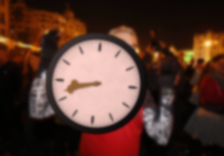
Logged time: 8 h 42 min
